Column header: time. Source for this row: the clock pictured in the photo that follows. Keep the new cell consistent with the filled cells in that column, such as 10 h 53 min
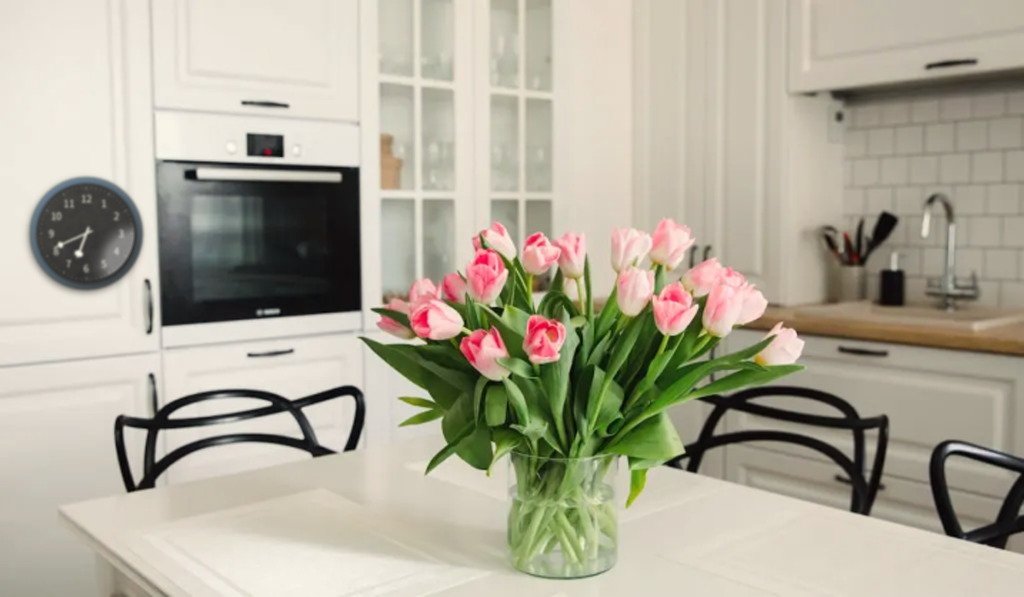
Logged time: 6 h 41 min
